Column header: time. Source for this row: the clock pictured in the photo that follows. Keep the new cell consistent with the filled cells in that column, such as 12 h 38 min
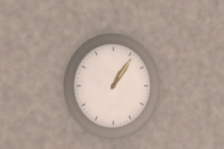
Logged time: 1 h 06 min
